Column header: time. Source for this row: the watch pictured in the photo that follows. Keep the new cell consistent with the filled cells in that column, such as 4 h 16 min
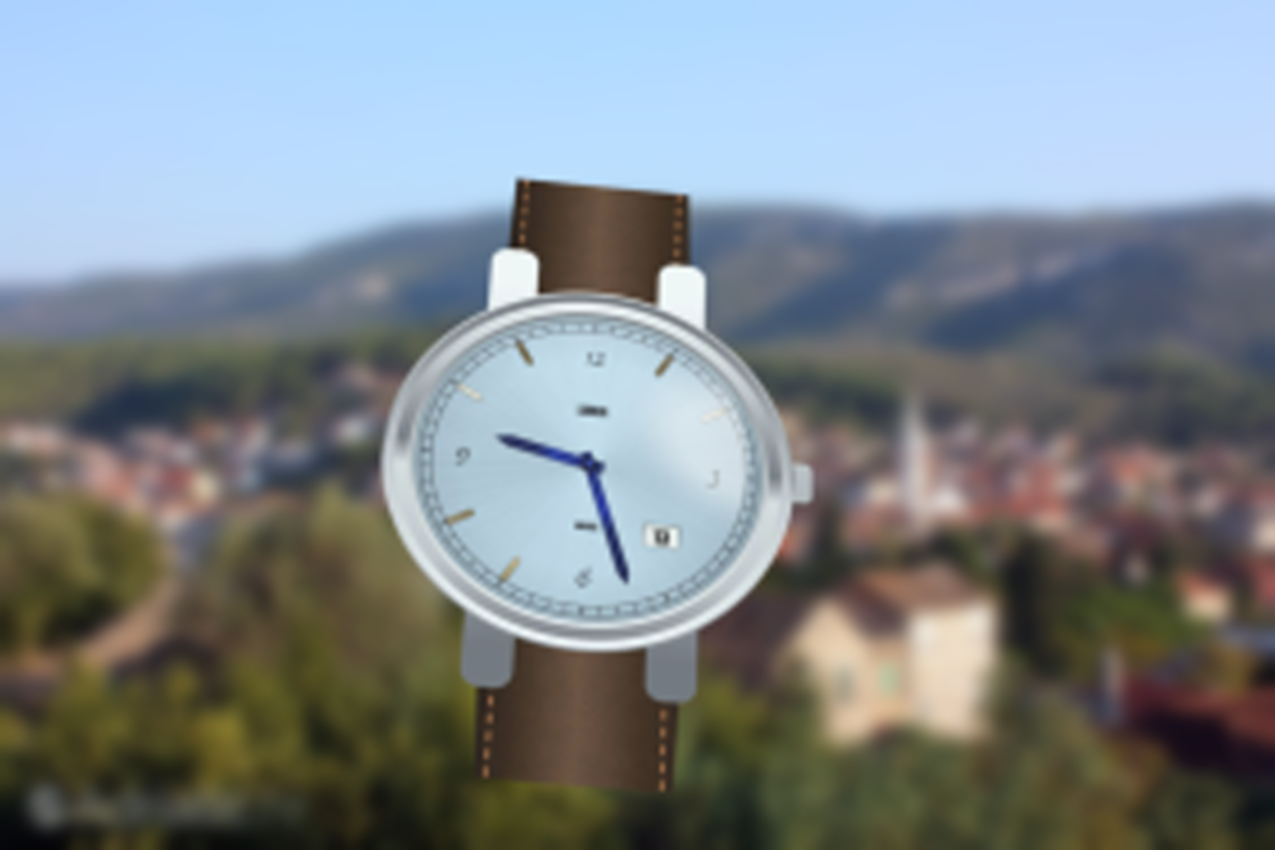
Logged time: 9 h 27 min
